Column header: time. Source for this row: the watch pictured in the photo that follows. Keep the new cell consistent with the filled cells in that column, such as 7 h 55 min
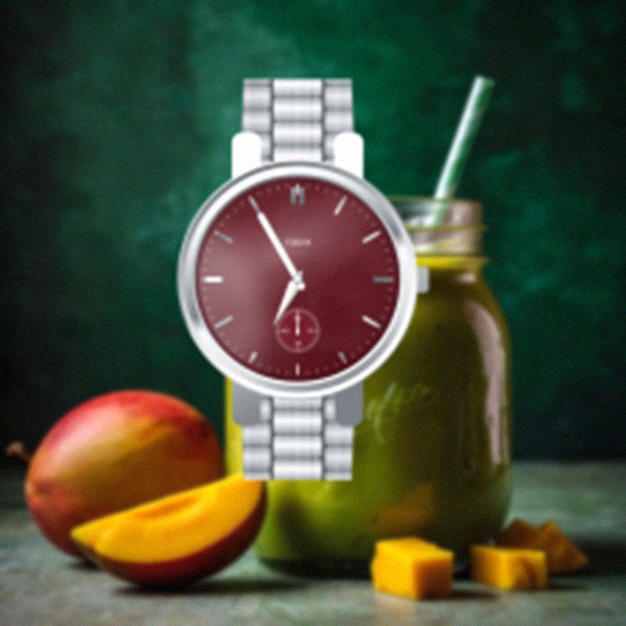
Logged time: 6 h 55 min
